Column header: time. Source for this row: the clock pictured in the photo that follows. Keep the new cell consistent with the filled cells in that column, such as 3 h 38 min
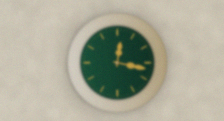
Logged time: 12 h 17 min
